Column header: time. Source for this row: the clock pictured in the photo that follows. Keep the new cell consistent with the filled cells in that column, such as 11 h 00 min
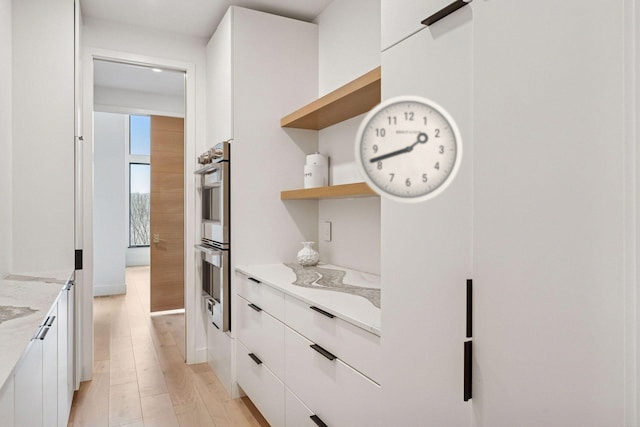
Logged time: 1 h 42 min
